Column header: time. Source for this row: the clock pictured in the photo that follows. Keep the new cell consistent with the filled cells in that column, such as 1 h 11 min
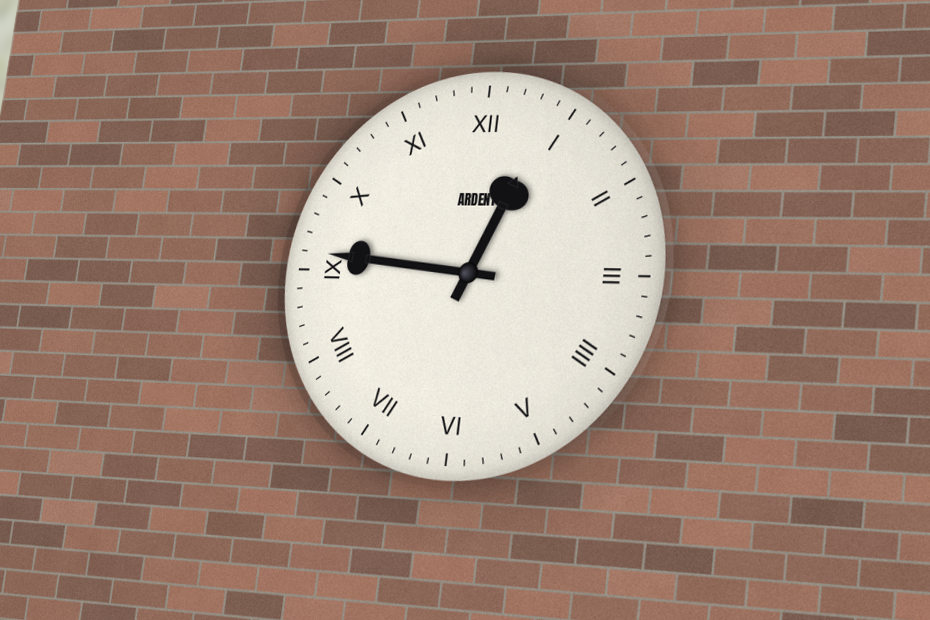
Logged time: 12 h 46 min
